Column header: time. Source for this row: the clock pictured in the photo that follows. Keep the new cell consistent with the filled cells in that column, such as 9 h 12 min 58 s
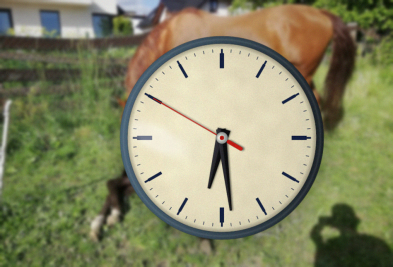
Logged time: 6 h 28 min 50 s
